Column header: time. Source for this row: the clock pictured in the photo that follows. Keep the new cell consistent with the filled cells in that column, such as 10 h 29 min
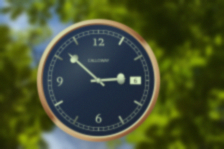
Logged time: 2 h 52 min
